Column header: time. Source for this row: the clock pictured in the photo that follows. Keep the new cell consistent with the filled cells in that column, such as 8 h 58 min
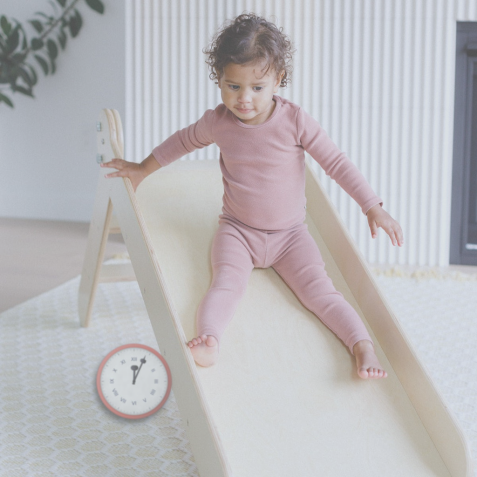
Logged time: 12 h 04 min
